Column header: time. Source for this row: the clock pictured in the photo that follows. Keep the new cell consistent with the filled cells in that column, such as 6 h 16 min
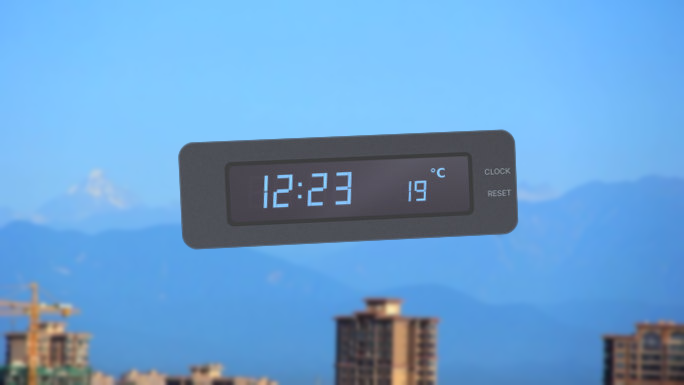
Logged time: 12 h 23 min
